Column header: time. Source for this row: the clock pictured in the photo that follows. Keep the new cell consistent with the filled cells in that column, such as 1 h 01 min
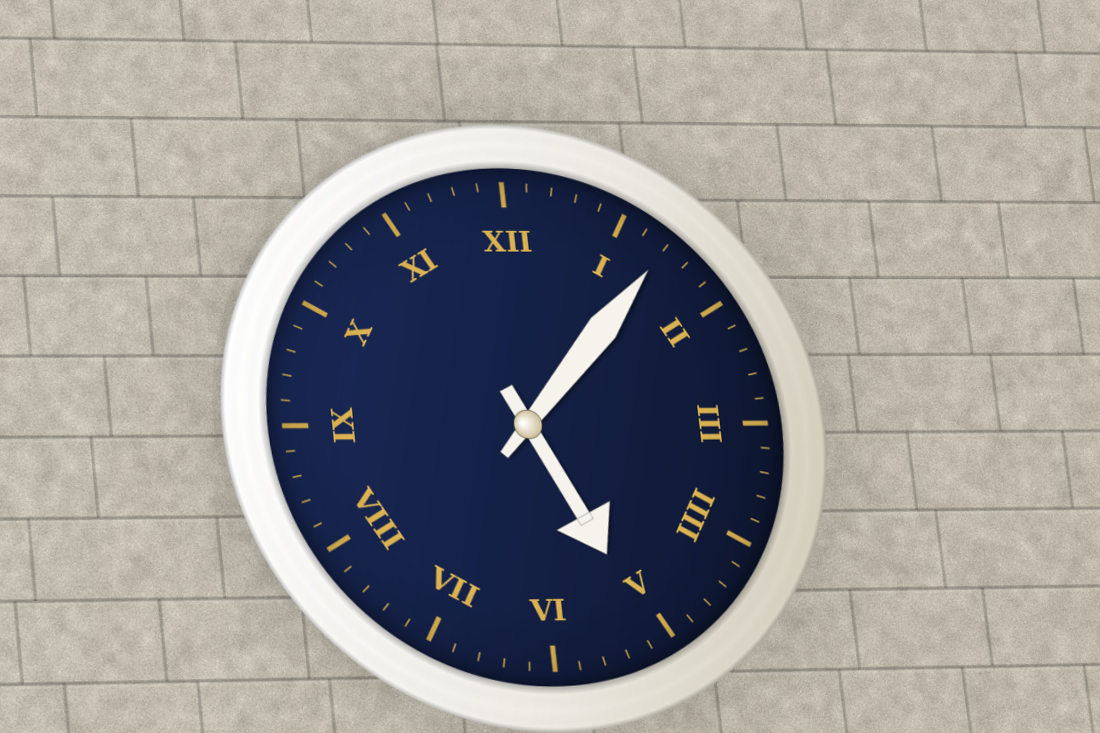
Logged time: 5 h 07 min
